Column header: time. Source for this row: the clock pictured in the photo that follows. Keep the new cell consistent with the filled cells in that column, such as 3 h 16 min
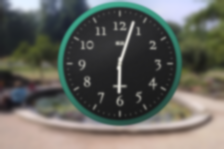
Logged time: 6 h 03 min
